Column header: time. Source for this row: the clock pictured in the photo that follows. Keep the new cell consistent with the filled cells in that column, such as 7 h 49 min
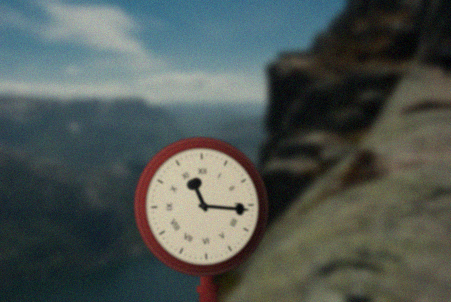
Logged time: 11 h 16 min
